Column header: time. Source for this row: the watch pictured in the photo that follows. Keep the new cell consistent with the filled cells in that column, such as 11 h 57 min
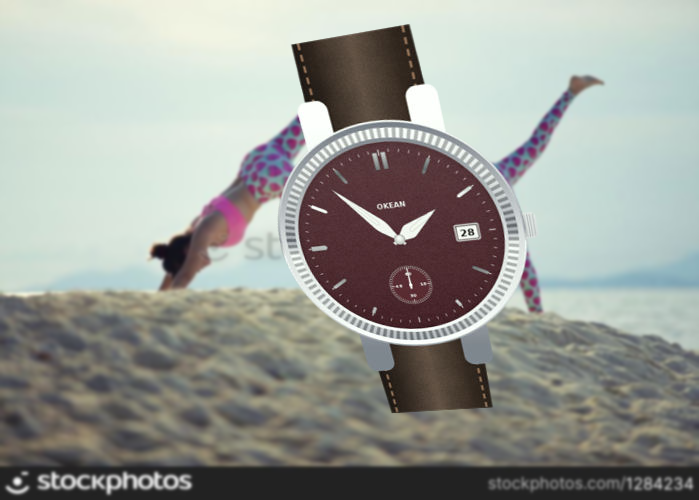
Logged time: 1 h 53 min
